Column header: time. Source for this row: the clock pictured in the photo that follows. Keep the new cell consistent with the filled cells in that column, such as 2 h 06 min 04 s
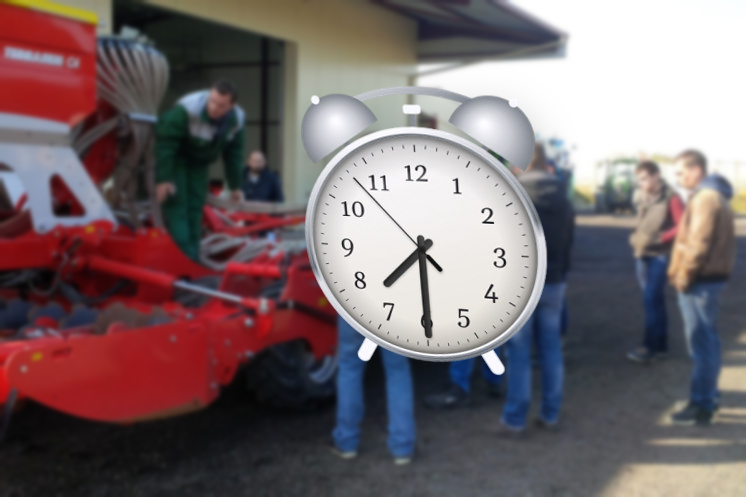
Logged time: 7 h 29 min 53 s
